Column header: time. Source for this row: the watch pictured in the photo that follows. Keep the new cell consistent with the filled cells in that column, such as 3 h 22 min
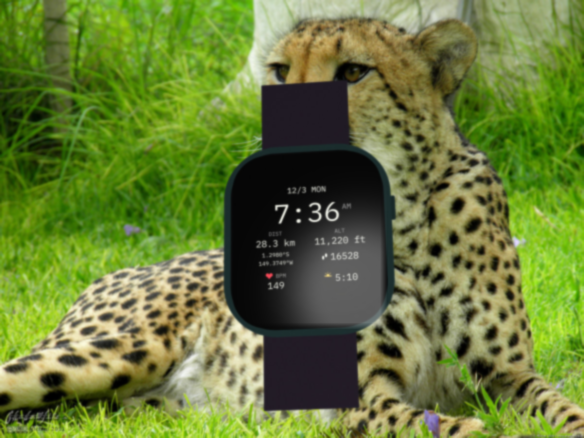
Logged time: 7 h 36 min
